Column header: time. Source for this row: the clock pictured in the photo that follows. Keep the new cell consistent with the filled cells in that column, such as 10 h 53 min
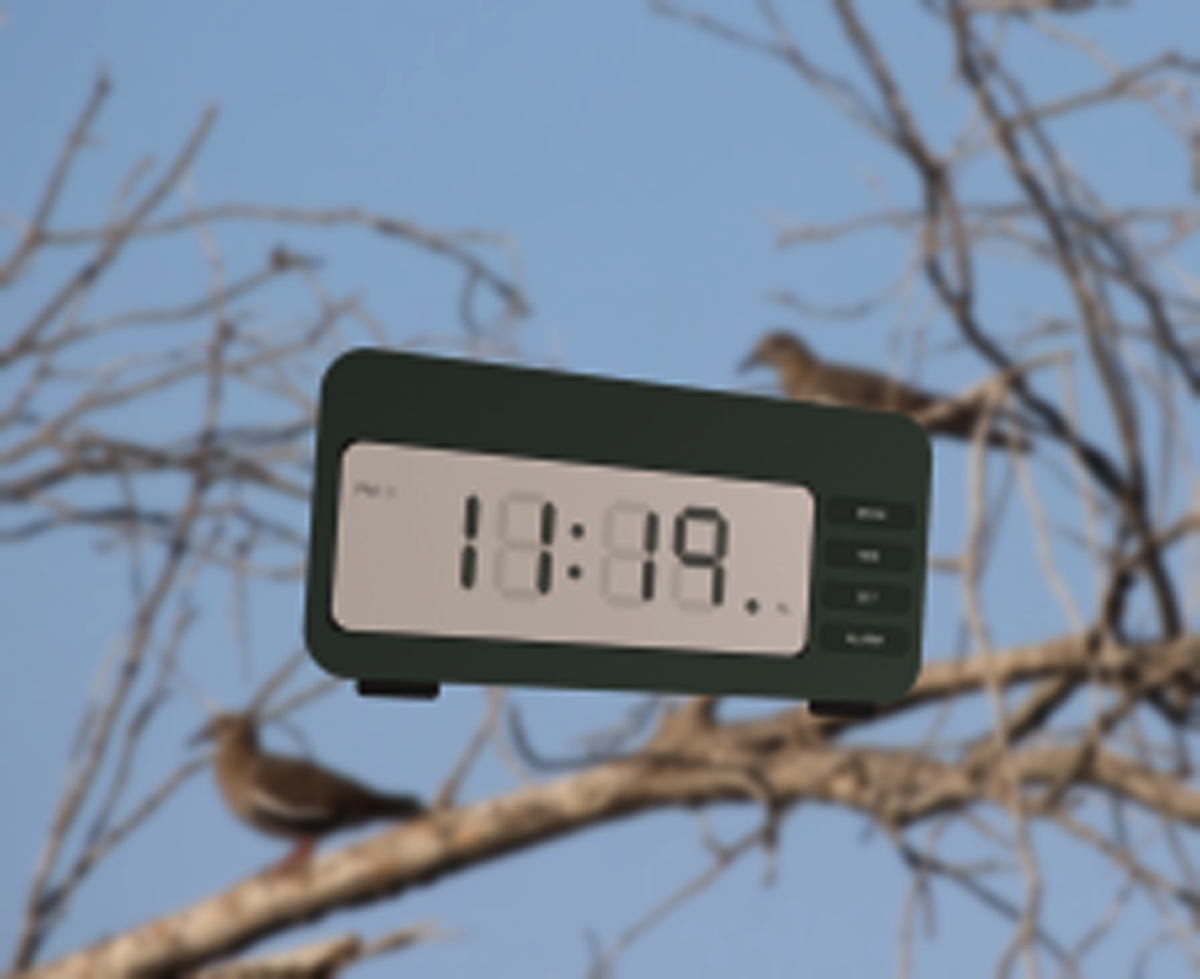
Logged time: 11 h 19 min
